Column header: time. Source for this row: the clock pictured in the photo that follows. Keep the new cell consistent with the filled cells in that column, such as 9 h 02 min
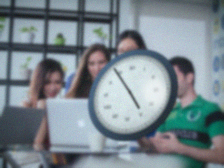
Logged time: 4 h 54 min
